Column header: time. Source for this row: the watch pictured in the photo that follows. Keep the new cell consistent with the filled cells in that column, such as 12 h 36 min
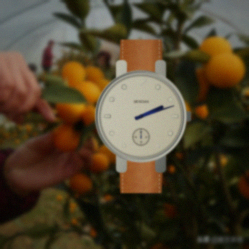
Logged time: 2 h 12 min
